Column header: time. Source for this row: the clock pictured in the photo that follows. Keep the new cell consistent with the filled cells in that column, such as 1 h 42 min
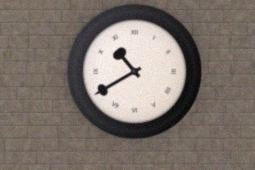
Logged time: 10 h 40 min
